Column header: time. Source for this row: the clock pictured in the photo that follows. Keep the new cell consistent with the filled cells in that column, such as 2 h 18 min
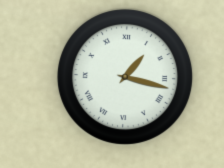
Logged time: 1 h 17 min
